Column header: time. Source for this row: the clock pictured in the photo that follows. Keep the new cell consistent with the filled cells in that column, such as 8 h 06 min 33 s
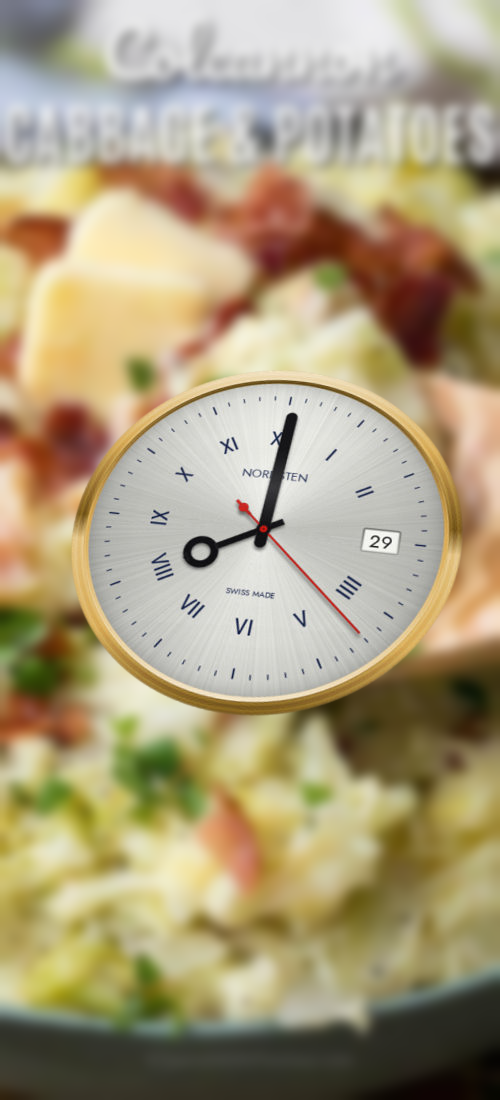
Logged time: 8 h 00 min 22 s
